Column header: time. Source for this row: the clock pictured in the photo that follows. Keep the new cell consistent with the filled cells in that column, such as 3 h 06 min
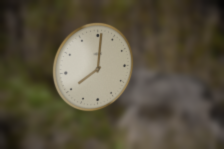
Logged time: 8 h 01 min
